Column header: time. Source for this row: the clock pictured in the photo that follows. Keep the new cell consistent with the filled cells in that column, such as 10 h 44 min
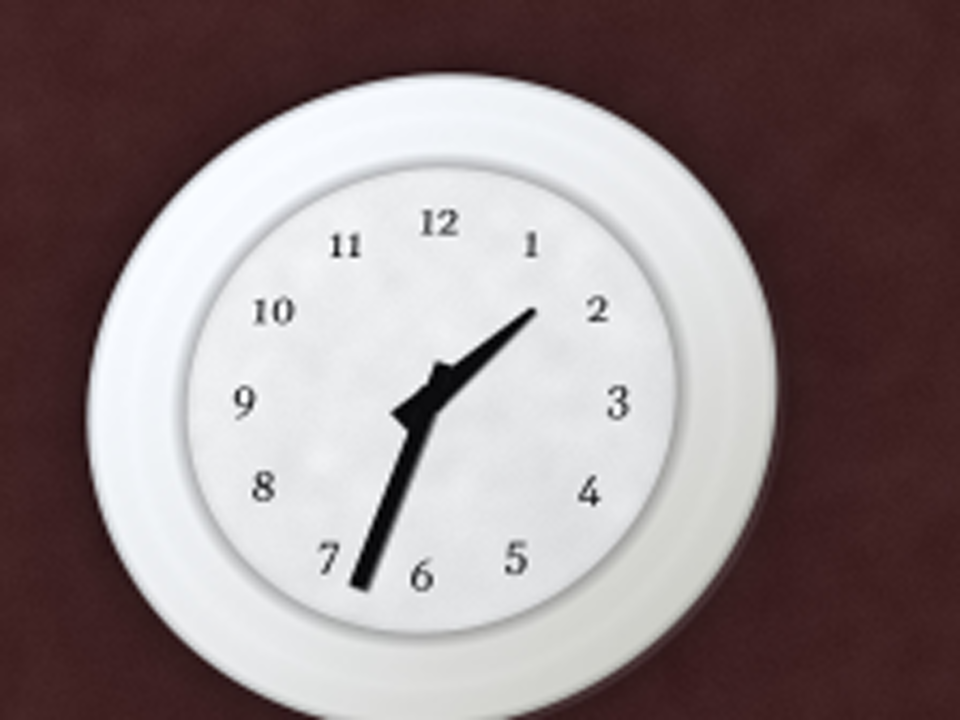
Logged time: 1 h 33 min
